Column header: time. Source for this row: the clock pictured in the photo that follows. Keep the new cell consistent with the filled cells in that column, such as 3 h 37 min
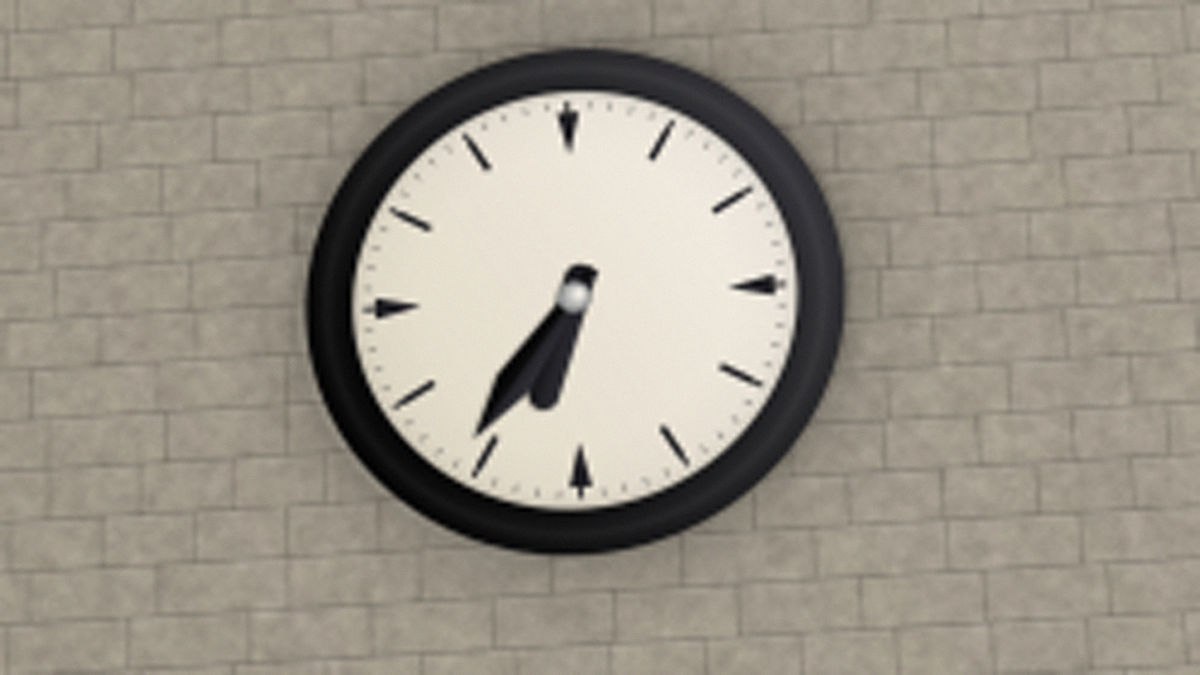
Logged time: 6 h 36 min
